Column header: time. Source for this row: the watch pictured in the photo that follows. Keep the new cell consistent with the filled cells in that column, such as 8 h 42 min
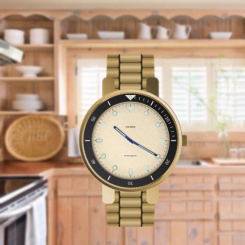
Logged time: 10 h 20 min
